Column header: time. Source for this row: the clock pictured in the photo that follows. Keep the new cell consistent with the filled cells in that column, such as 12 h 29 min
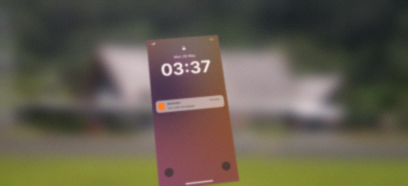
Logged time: 3 h 37 min
